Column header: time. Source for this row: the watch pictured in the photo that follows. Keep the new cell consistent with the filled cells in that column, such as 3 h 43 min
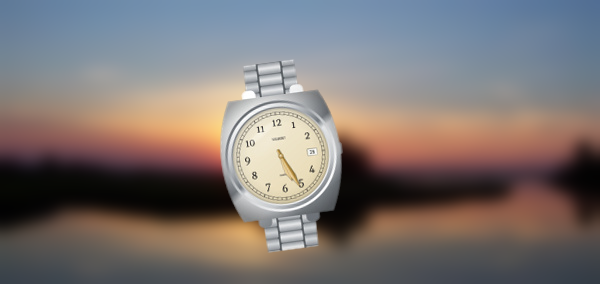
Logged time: 5 h 26 min
